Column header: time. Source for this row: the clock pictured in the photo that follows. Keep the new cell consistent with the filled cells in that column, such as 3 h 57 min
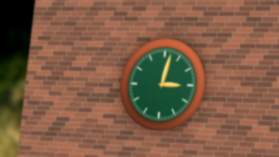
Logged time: 3 h 02 min
